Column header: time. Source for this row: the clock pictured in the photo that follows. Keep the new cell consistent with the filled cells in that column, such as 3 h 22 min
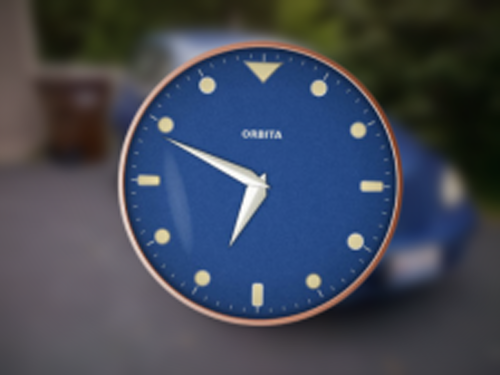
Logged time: 6 h 49 min
